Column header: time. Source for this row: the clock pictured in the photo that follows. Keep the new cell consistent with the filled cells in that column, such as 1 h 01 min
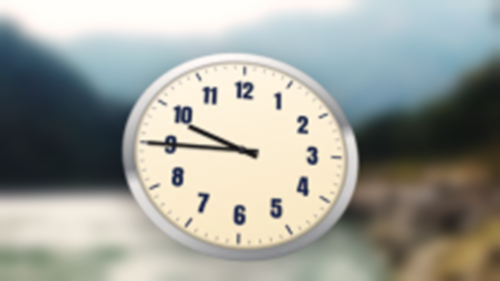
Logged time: 9 h 45 min
